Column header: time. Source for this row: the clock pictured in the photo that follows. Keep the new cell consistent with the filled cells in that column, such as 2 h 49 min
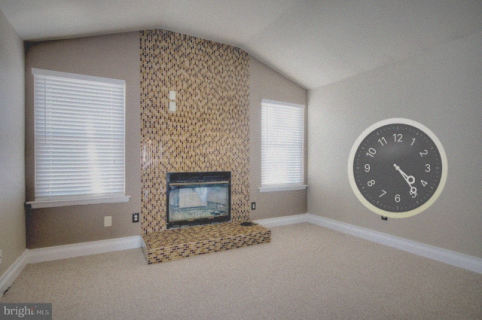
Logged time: 4 h 24 min
